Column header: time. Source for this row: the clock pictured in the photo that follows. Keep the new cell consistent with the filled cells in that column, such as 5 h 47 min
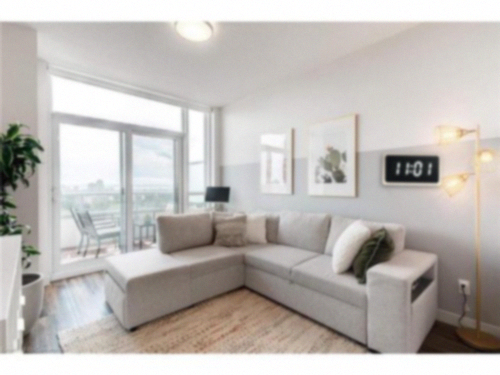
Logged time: 11 h 01 min
